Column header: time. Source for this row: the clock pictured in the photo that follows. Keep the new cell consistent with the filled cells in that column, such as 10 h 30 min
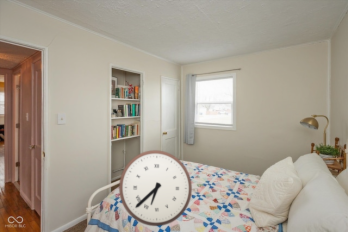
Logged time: 6 h 38 min
